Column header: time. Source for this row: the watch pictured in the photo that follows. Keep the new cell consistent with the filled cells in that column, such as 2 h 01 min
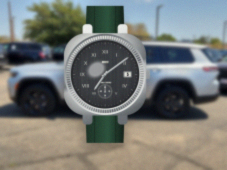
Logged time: 7 h 09 min
